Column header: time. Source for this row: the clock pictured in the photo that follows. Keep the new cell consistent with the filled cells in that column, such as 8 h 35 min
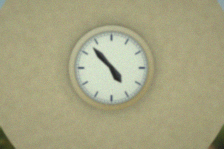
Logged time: 4 h 53 min
